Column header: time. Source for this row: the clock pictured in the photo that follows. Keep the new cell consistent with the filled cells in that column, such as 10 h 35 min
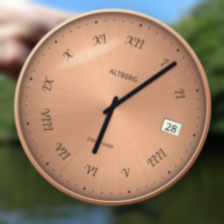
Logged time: 6 h 06 min
